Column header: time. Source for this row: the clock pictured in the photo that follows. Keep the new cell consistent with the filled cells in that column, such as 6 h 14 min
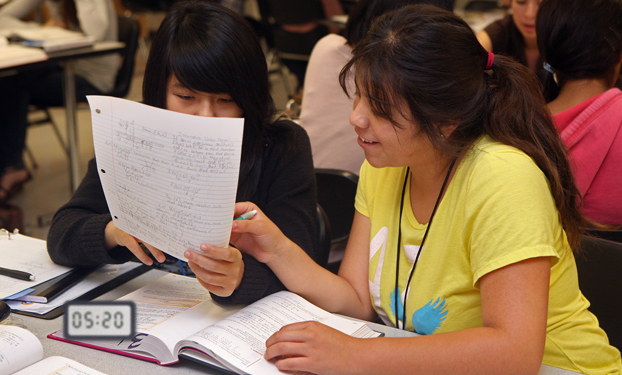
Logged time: 5 h 20 min
